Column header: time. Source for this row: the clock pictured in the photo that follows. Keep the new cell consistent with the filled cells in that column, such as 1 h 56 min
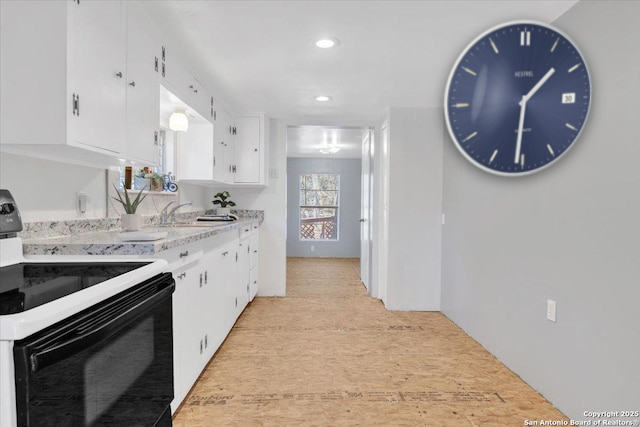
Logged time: 1 h 31 min
